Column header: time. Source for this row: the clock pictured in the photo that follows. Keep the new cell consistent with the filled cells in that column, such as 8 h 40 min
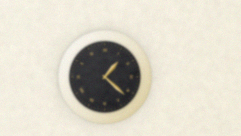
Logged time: 1 h 22 min
